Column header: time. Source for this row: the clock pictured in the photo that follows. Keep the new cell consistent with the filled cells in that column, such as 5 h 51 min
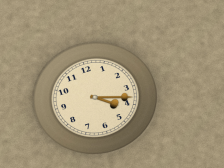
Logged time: 4 h 18 min
